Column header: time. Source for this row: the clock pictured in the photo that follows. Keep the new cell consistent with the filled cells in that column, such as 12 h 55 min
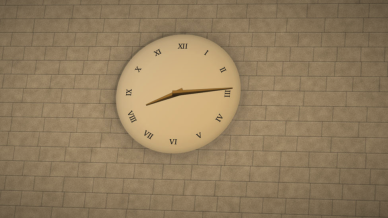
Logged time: 8 h 14 min
